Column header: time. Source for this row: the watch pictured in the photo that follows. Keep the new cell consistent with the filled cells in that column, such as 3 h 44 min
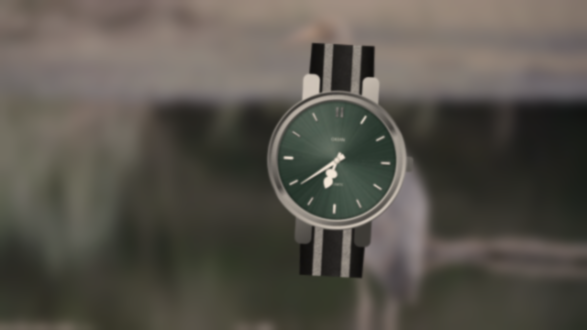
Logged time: 6 h 39 min
